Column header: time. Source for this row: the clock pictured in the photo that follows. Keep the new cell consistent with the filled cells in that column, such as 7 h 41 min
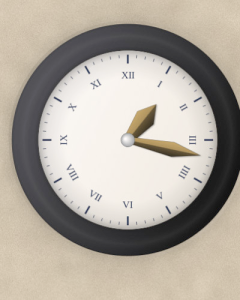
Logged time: 1 h 17 min
